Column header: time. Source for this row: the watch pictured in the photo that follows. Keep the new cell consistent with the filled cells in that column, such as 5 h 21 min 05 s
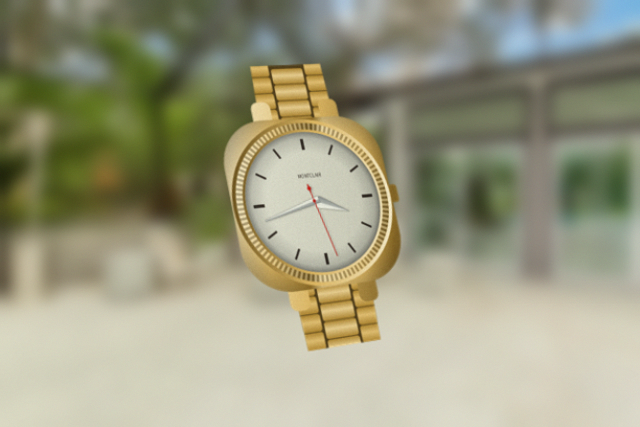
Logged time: 3 h 42 min 28 s
